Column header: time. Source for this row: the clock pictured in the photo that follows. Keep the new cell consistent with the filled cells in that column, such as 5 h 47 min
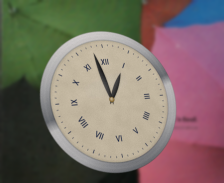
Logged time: 12 h 58 min
